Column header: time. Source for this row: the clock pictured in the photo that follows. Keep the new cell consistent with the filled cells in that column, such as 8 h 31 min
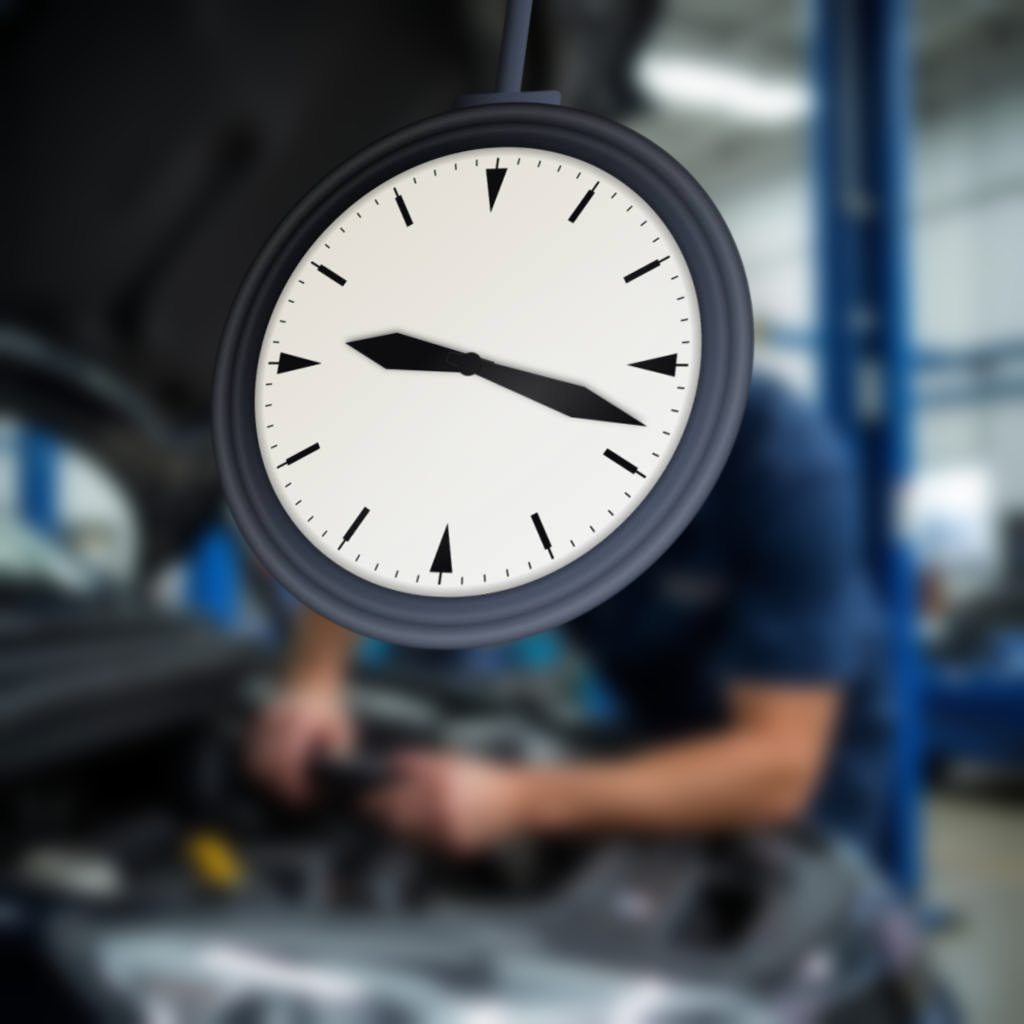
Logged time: 9 h 18 min
